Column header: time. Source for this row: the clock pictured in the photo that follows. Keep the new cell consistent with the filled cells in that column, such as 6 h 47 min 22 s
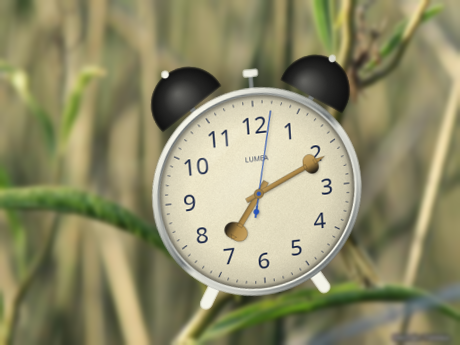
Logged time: 7 h 11 min 02 s
